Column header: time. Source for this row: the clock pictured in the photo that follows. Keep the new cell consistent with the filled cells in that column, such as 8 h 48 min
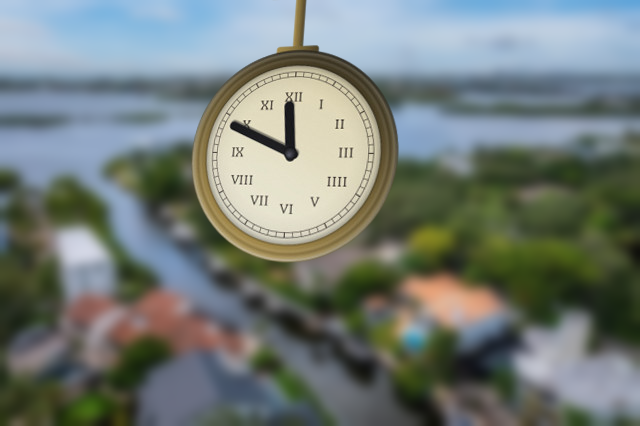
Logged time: 11 h 49 min
